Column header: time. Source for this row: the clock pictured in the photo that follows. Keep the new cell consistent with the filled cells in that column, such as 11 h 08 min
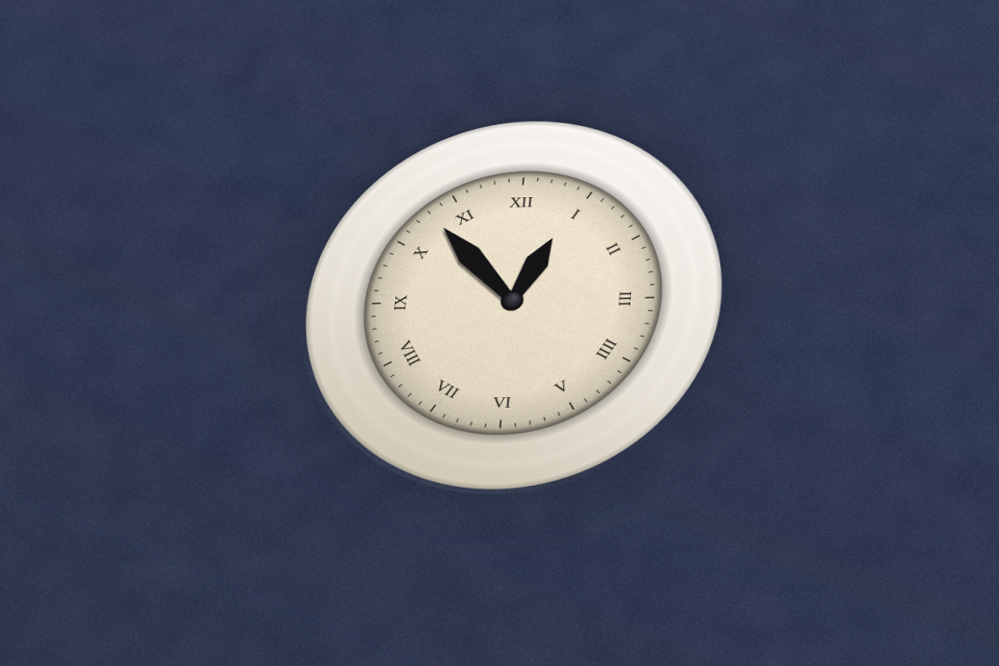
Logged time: 12 h 53 min
